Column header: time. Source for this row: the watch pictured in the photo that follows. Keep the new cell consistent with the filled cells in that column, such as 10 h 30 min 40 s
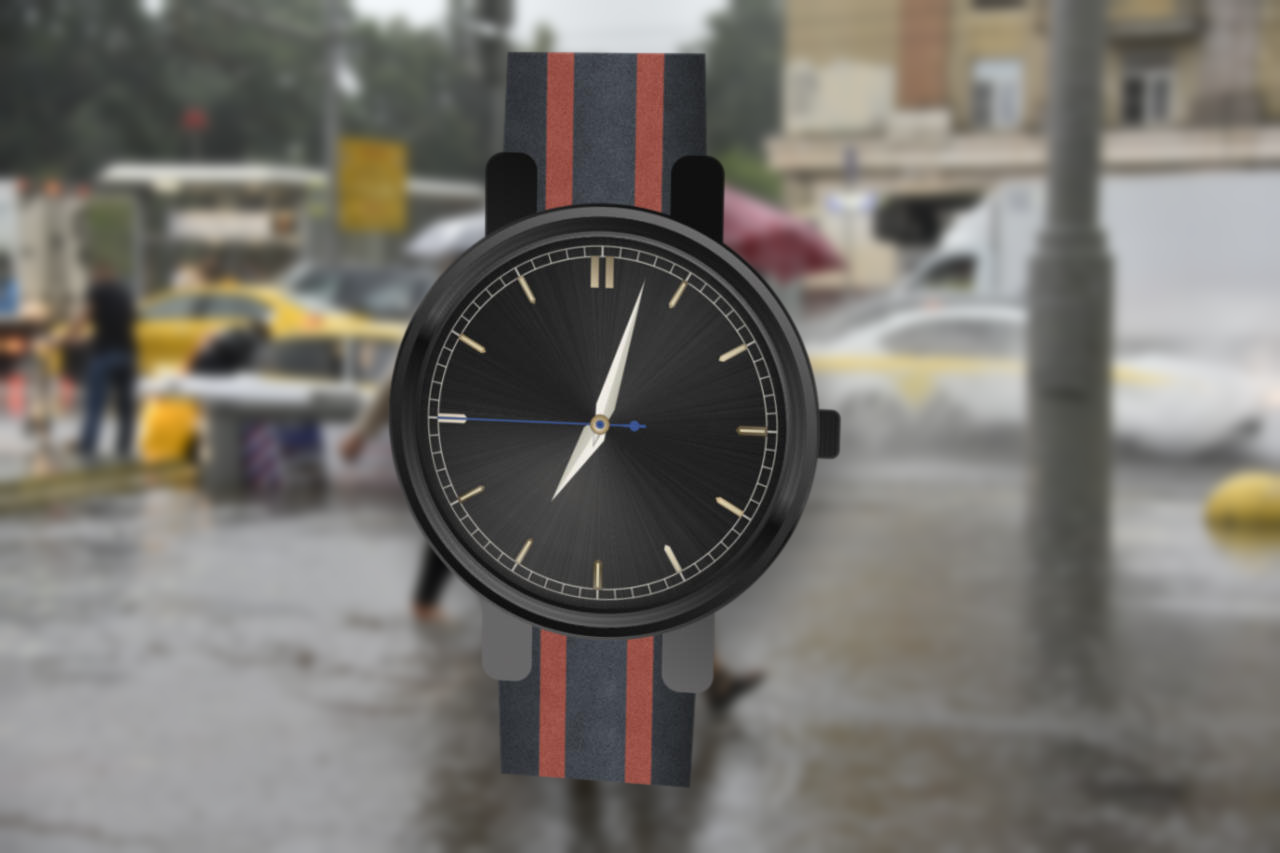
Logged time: 7 h 02 min 45 s
